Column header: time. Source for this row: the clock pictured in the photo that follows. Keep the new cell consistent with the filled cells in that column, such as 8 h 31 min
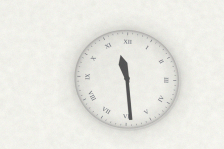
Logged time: 11 h 29 min
